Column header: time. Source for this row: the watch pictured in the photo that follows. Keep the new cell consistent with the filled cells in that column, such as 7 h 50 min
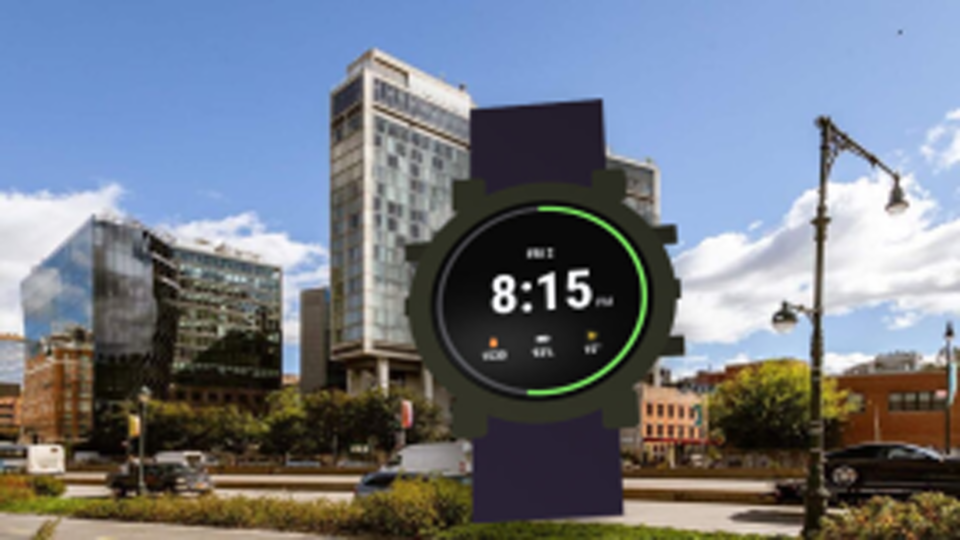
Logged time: 8 h 15 min
